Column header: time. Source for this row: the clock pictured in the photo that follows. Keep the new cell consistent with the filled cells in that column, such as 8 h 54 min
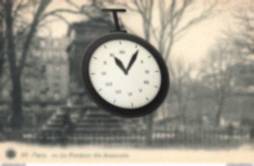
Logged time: 11 h 06 min
